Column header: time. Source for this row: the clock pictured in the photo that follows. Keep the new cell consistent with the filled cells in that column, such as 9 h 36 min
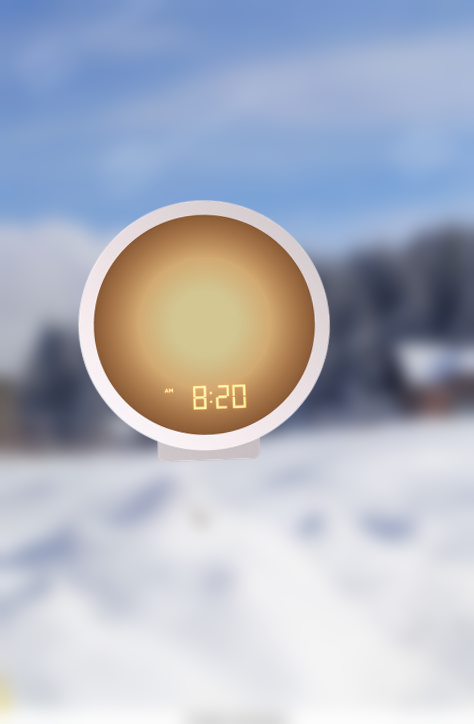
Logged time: 8 h 20 min
